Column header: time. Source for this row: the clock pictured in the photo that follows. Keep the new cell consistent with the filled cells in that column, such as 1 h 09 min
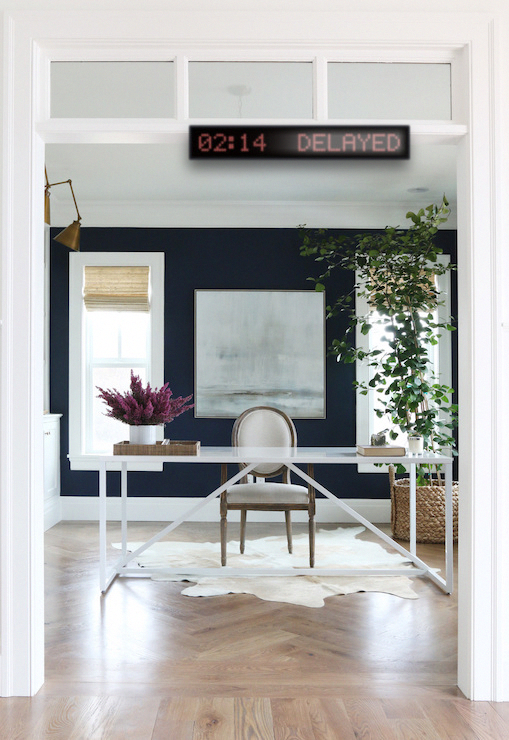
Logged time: 2 h 14 min
